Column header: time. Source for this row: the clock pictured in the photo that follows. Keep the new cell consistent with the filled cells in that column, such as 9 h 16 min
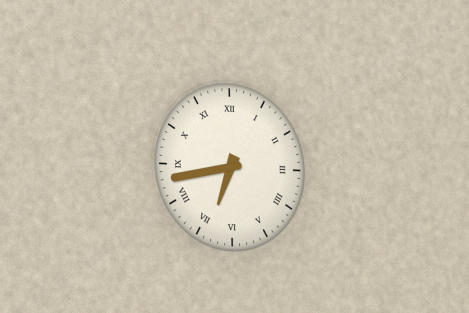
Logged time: 6 h 43 min
